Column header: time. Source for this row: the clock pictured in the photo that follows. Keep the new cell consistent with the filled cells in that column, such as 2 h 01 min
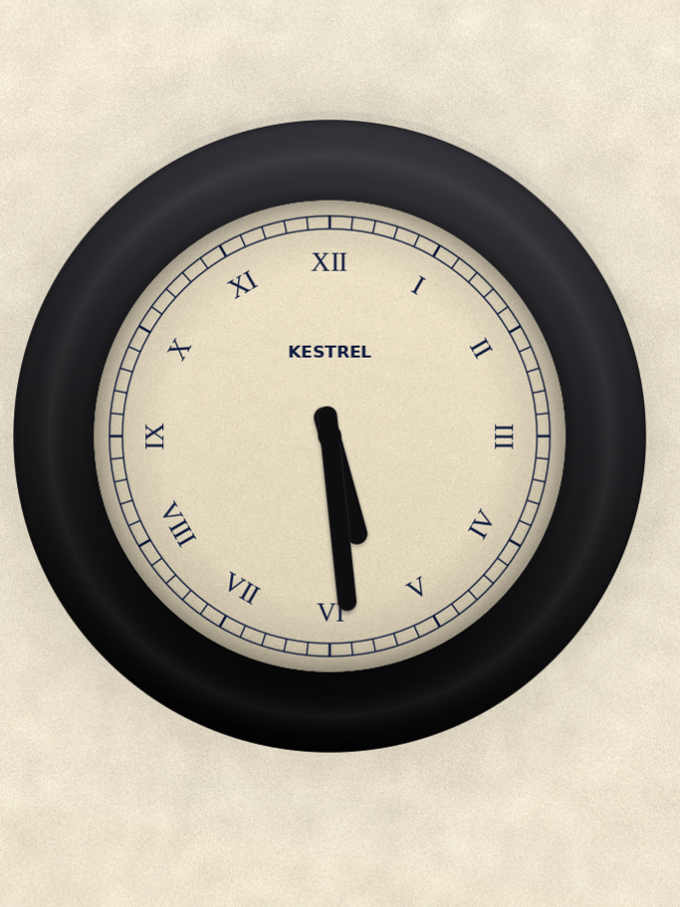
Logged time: 5 h 29 min
